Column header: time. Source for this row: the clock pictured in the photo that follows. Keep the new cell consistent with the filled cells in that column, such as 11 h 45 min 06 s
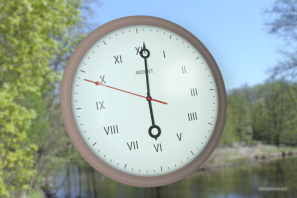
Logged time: 6 h 00 min 49 s
